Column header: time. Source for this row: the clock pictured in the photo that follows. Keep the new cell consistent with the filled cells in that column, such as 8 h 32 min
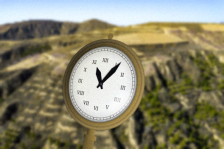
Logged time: 11 h 06 min
